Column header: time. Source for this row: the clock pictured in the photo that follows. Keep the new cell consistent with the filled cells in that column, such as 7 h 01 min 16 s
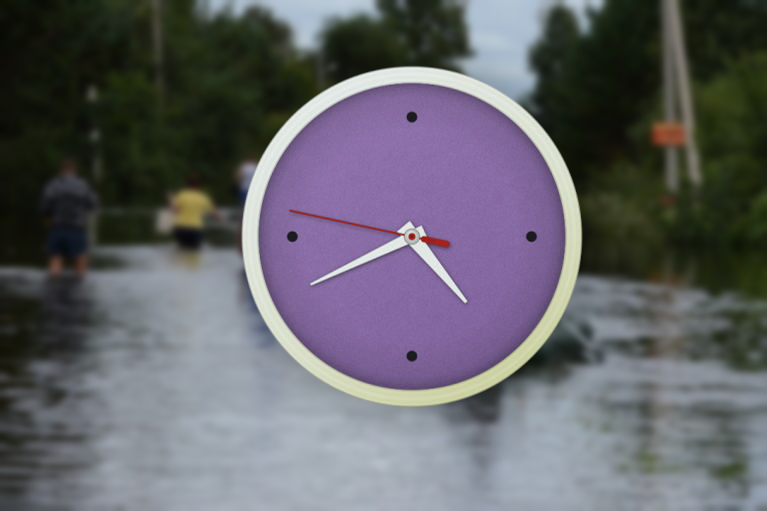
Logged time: 4 h 40 min 47 s
